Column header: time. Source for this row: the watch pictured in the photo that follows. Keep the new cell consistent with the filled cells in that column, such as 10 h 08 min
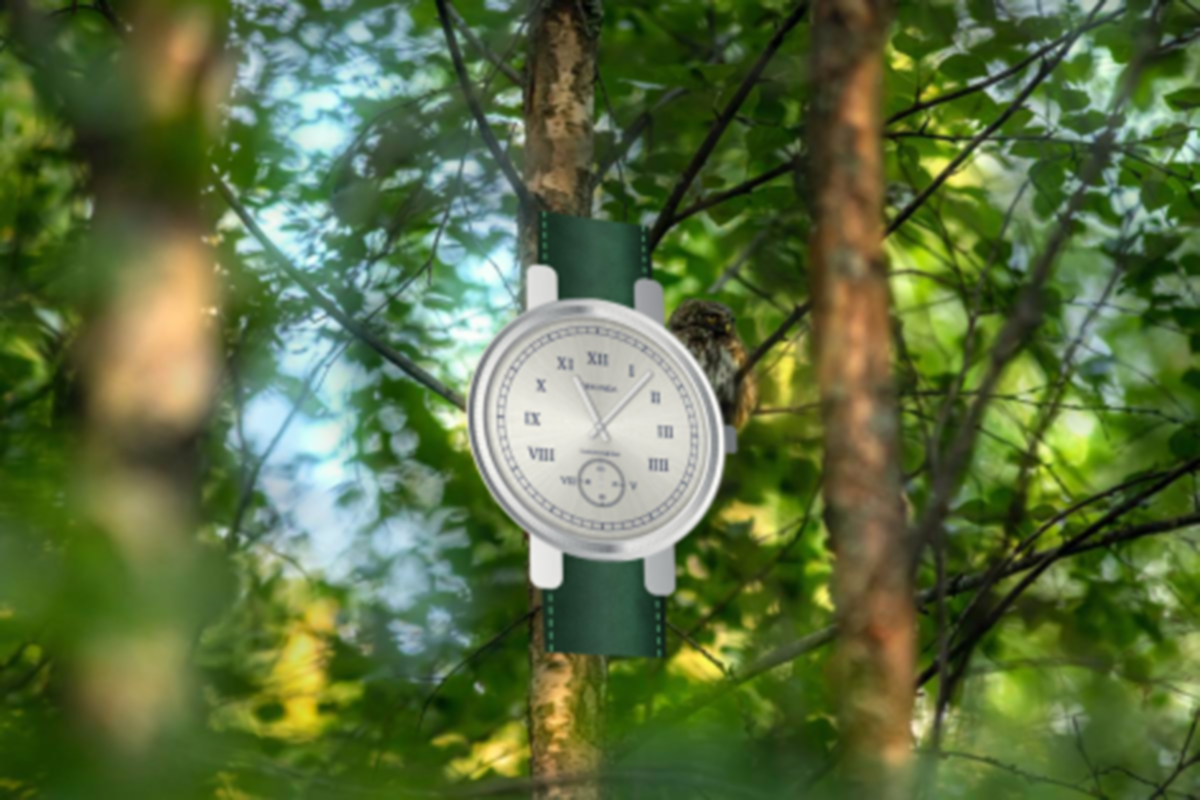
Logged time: 11 h 07 min
